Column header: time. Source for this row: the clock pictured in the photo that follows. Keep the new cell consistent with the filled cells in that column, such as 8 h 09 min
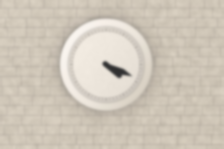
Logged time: 4 h 19 min
